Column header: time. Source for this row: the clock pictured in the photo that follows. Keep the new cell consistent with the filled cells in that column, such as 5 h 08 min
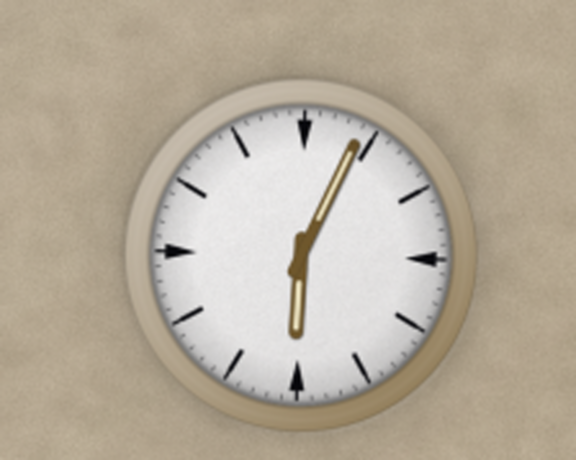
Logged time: 6 h 04 min
